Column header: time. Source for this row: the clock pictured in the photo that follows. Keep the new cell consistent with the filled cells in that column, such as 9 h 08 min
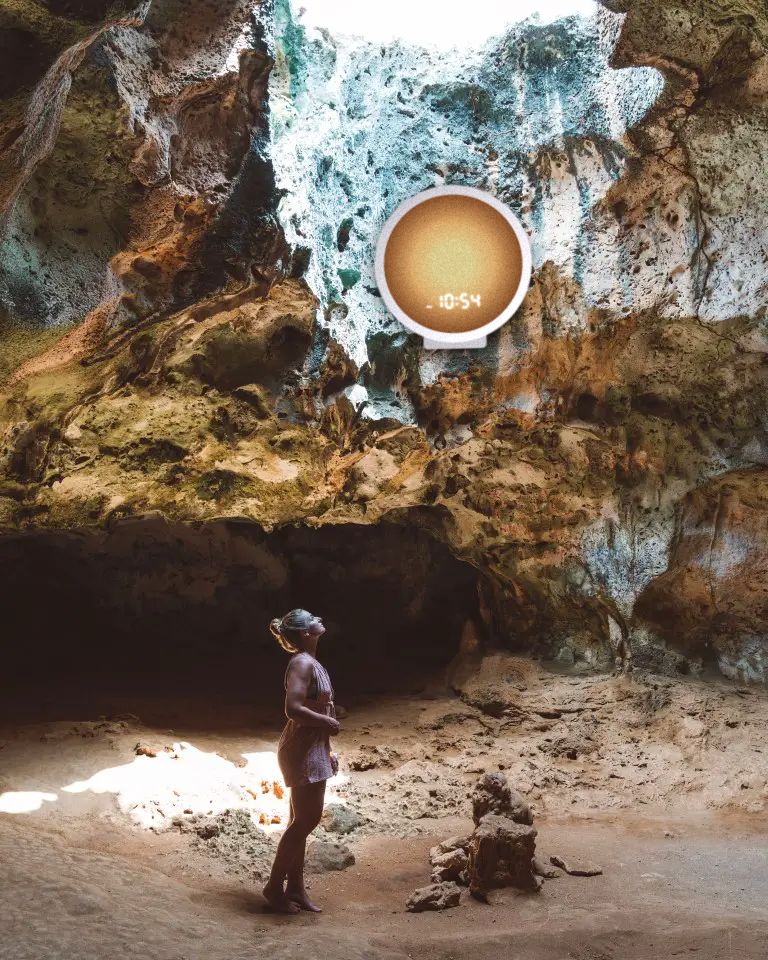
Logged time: 10 h 54 min
